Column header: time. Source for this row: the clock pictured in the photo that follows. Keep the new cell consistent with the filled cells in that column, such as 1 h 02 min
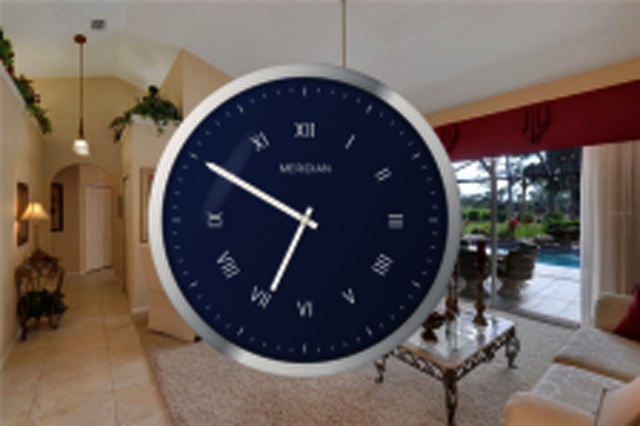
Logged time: 6 h 50 min
